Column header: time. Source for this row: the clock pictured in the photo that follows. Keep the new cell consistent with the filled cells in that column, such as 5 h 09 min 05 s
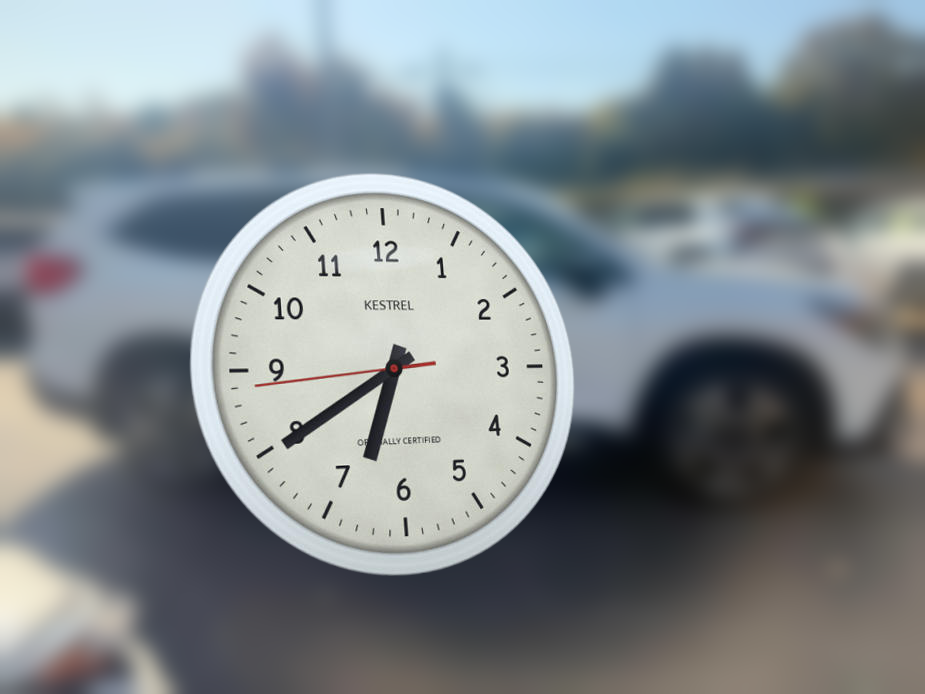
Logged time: 6 h 39 min 44 s
